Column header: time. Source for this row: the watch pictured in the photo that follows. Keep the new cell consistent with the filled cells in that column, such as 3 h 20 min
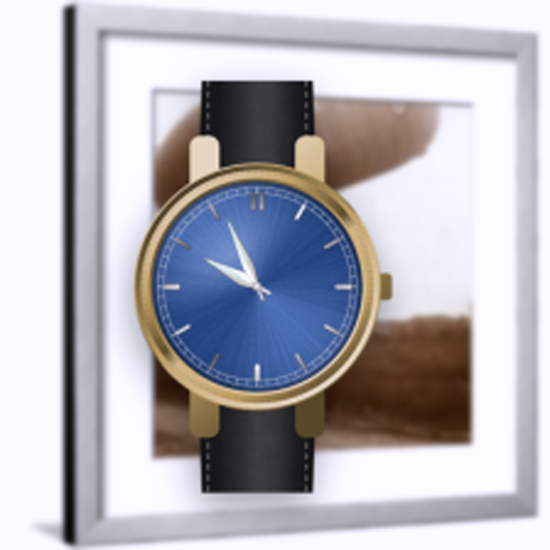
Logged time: 9 h 56 min
